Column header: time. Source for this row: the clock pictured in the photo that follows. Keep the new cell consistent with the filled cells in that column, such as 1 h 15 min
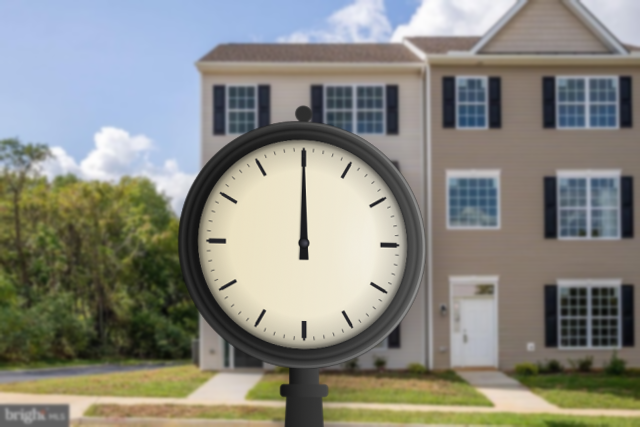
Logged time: 12 h 00 min
